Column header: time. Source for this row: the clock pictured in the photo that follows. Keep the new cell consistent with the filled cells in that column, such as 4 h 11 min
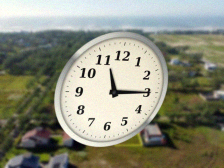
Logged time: 11 h 15 min
